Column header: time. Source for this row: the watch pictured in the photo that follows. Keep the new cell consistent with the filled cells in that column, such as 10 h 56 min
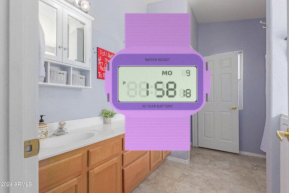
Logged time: 1 h 58 min
